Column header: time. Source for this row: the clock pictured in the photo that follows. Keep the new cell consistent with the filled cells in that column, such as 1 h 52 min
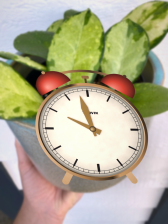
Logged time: 9 h 58 min
